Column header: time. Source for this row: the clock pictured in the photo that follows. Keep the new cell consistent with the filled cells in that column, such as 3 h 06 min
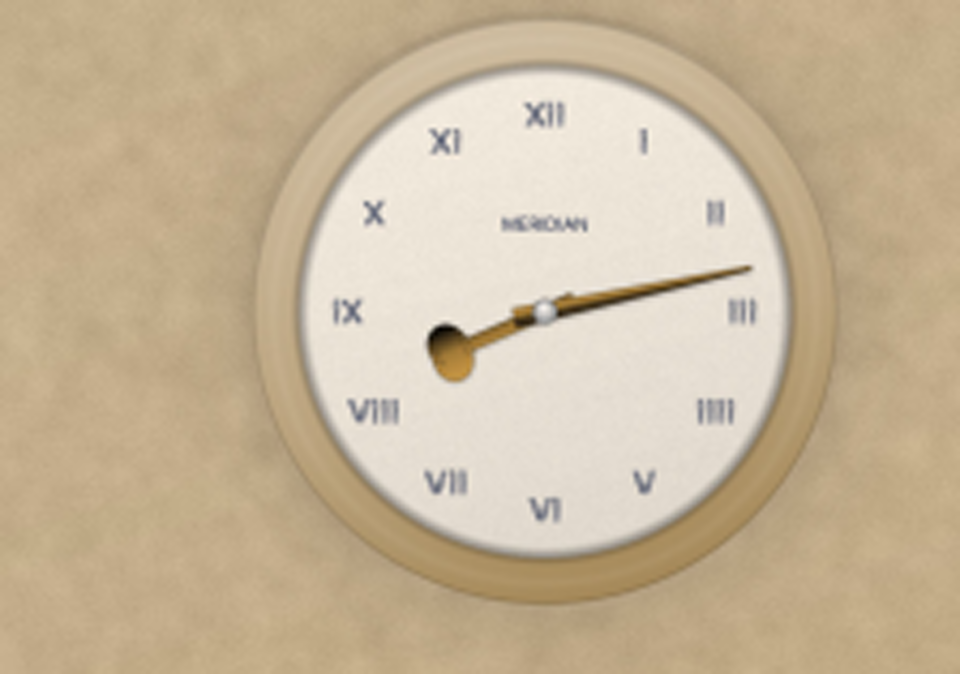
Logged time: 8 h 13 min
